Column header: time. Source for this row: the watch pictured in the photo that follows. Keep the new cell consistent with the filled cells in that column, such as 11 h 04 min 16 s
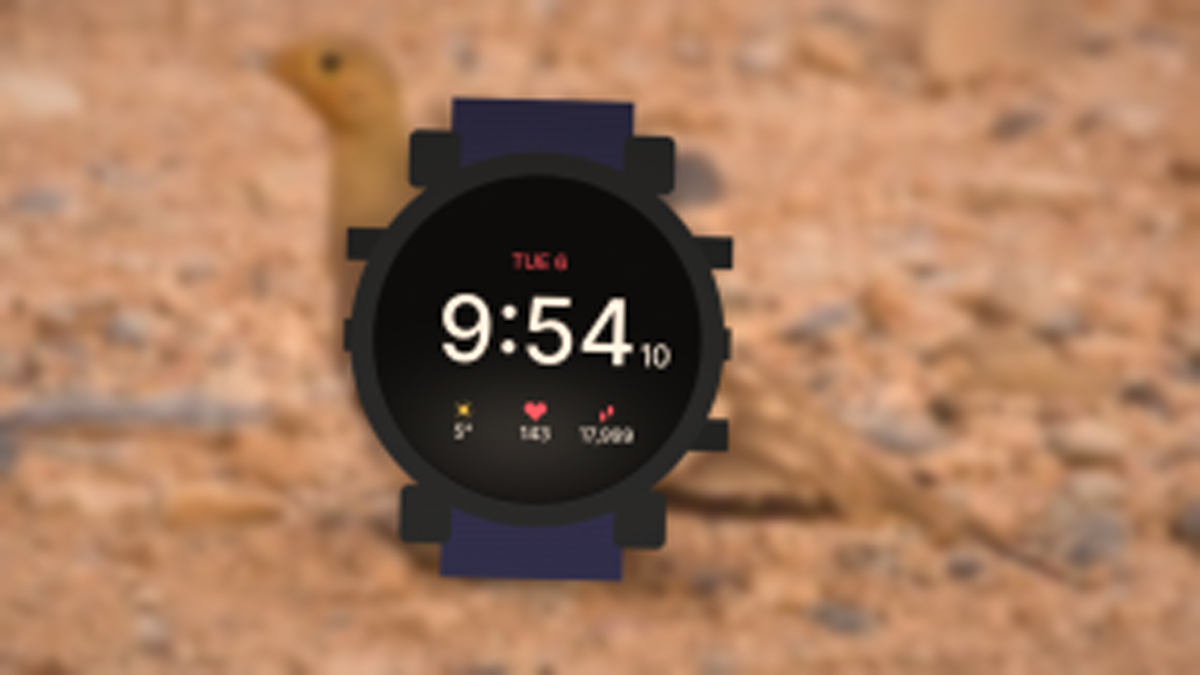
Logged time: 9 h 54 min 10 s
